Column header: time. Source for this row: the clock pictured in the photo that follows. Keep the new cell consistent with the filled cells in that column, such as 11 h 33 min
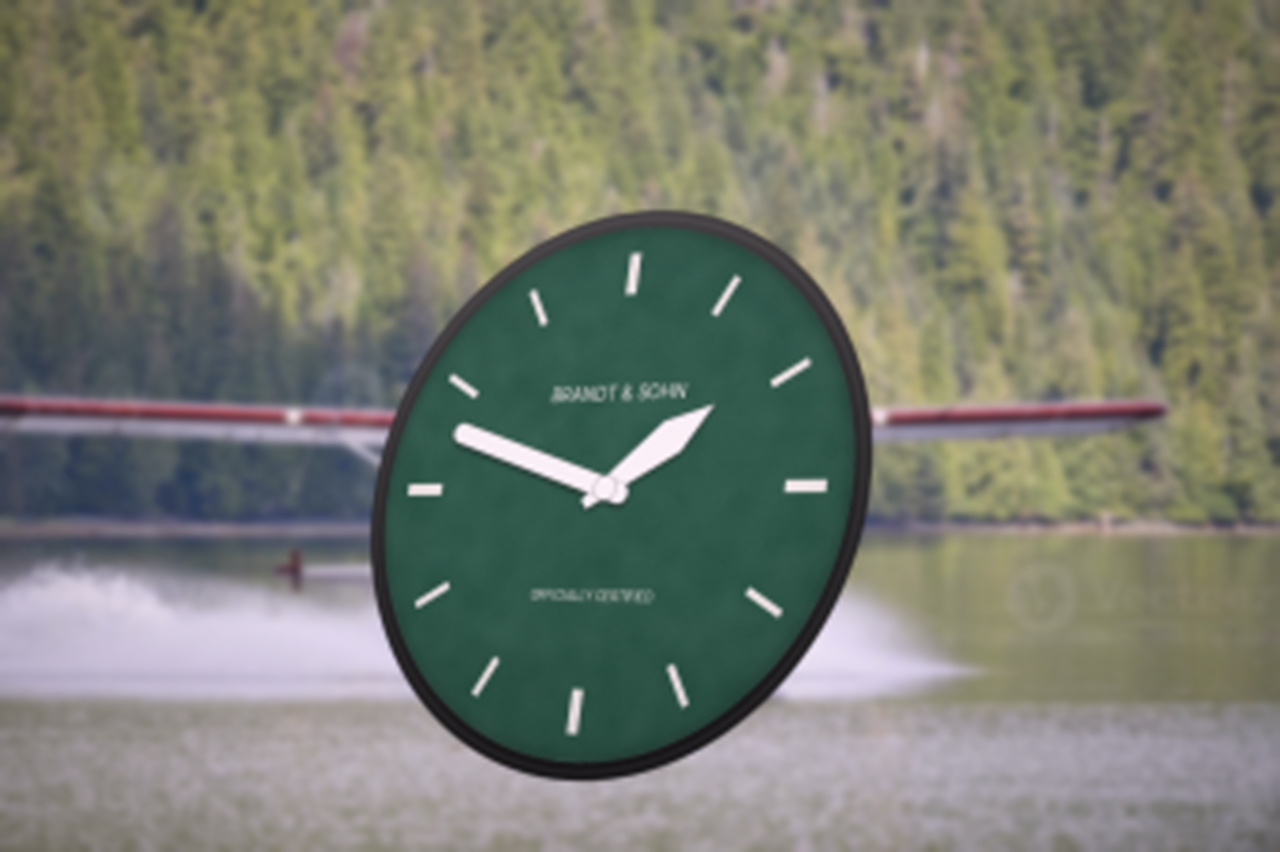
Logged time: 1 h 48 min
